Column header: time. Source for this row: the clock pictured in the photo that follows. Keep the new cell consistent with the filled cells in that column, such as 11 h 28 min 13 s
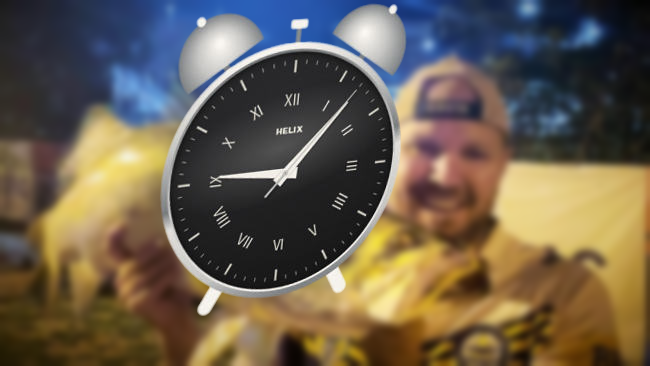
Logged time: 9 h 07 min 07 s
